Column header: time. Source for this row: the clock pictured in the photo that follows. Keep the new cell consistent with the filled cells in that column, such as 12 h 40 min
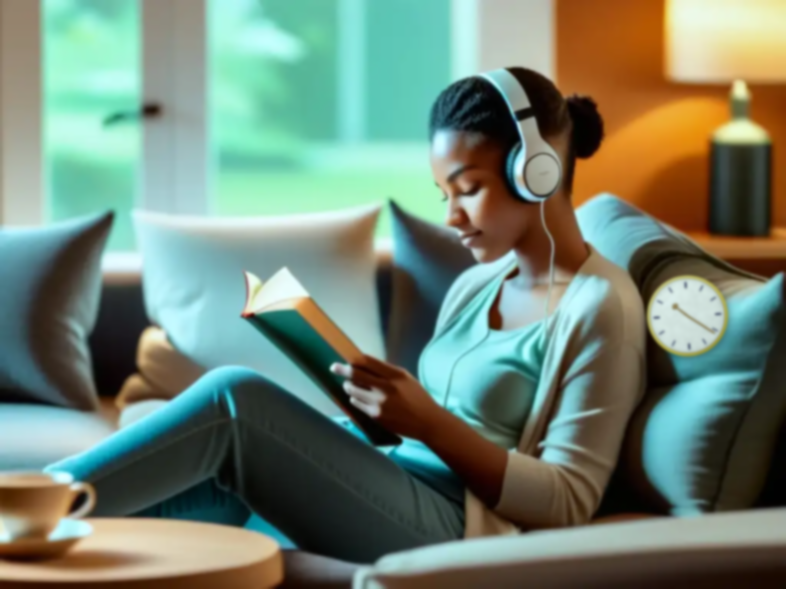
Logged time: 10 h 21 min
